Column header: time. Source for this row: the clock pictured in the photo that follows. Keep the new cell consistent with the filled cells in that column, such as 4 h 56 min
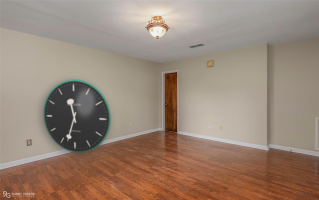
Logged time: 11 h 33 min
